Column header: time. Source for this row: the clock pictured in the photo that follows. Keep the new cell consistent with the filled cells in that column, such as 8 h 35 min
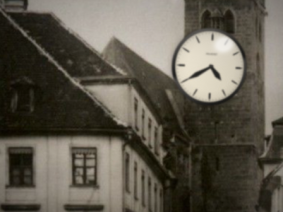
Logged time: 4 h 40 min
